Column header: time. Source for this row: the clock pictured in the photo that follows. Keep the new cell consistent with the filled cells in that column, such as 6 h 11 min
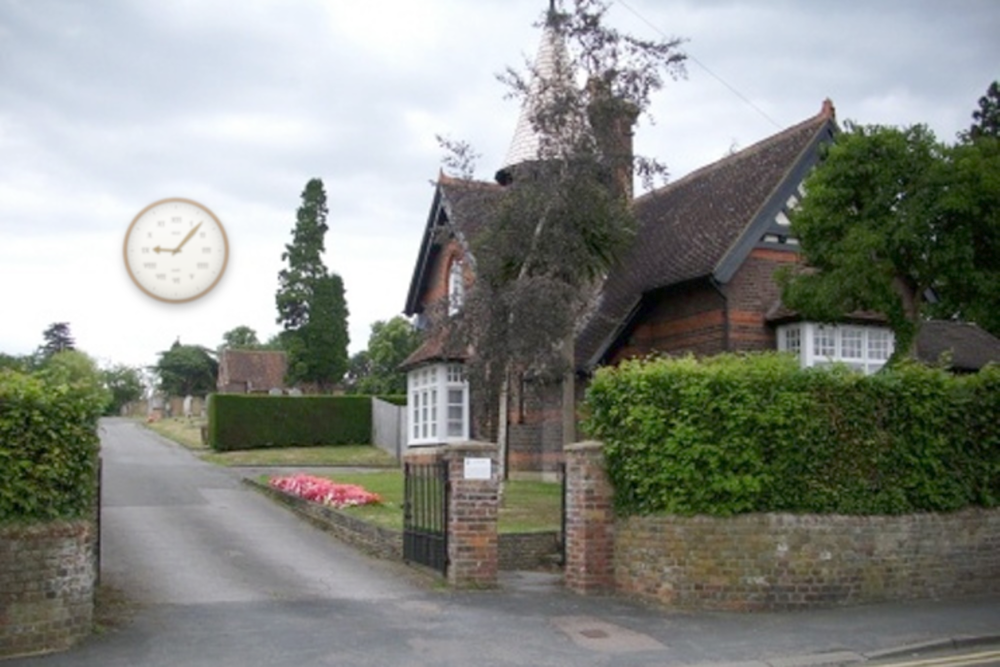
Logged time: 9 h 07 min
